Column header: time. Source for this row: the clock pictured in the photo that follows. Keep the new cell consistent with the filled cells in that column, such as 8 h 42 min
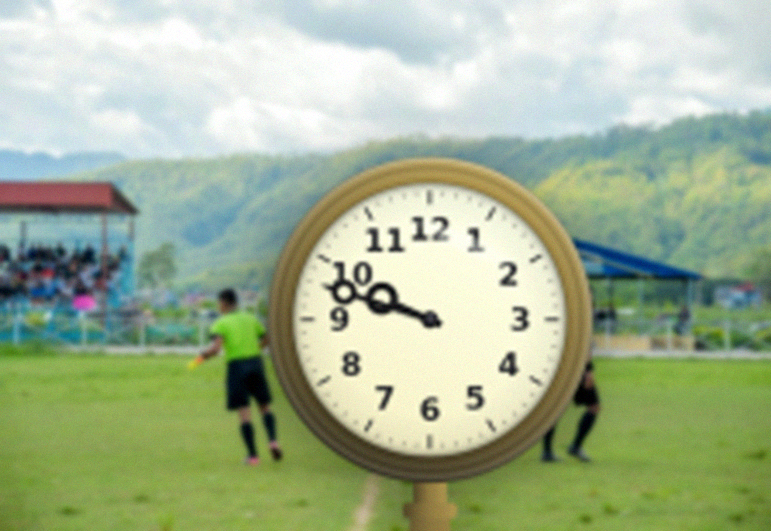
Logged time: 9 h 48 min
